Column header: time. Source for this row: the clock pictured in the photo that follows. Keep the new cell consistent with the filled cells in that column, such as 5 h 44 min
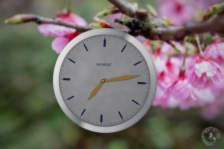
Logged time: 7 h 13 min
